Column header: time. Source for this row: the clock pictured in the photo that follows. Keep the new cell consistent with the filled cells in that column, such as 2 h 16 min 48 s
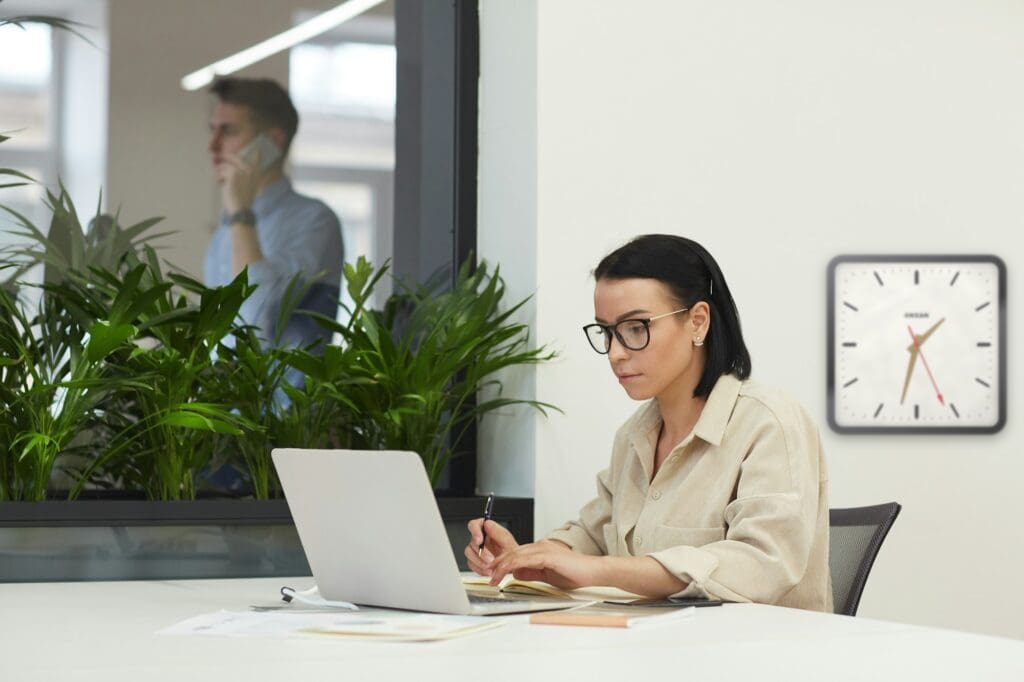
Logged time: 1 h 32 min 26 s
